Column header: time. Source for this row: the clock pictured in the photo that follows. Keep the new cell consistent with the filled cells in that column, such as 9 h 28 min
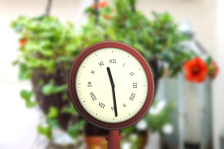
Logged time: 11 h 29 min
